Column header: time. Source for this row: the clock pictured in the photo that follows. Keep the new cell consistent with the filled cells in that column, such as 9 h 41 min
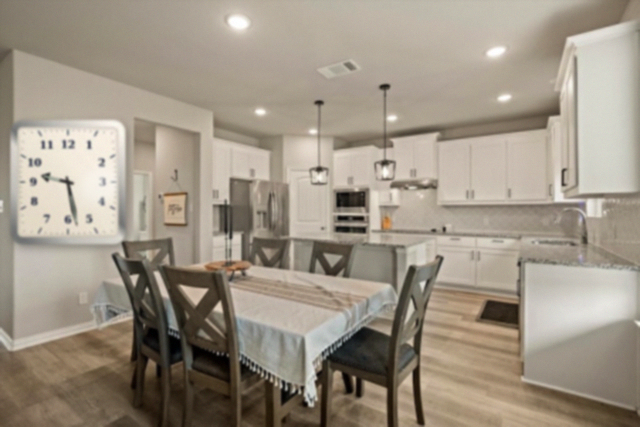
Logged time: 9 h 28 min
